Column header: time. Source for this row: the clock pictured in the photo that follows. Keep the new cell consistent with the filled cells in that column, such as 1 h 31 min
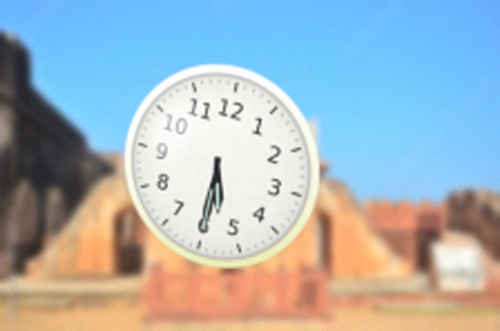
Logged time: 5 h 30 min
